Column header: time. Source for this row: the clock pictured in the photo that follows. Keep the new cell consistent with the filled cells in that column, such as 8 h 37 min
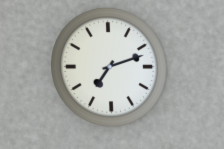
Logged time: 7 h 12 min
